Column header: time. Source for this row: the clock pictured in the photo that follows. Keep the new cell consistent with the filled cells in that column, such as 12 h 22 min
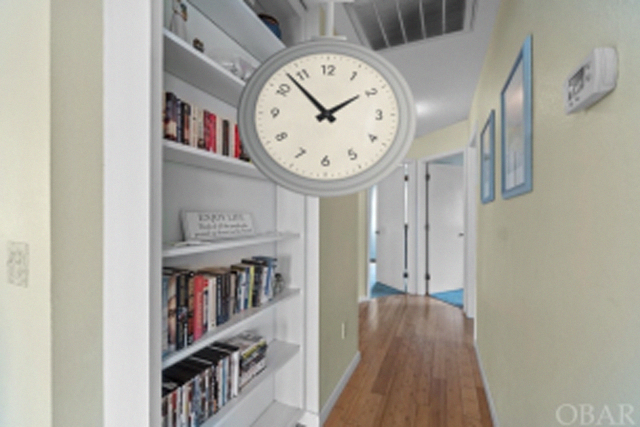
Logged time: 1 h 53 min
